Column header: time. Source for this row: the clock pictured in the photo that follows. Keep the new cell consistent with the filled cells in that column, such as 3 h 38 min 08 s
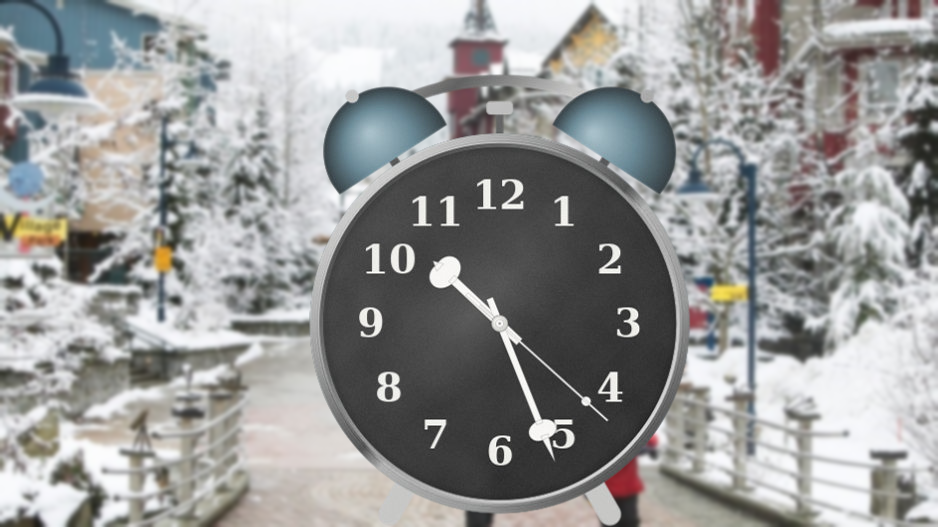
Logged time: 10 h 26 min 22 s
